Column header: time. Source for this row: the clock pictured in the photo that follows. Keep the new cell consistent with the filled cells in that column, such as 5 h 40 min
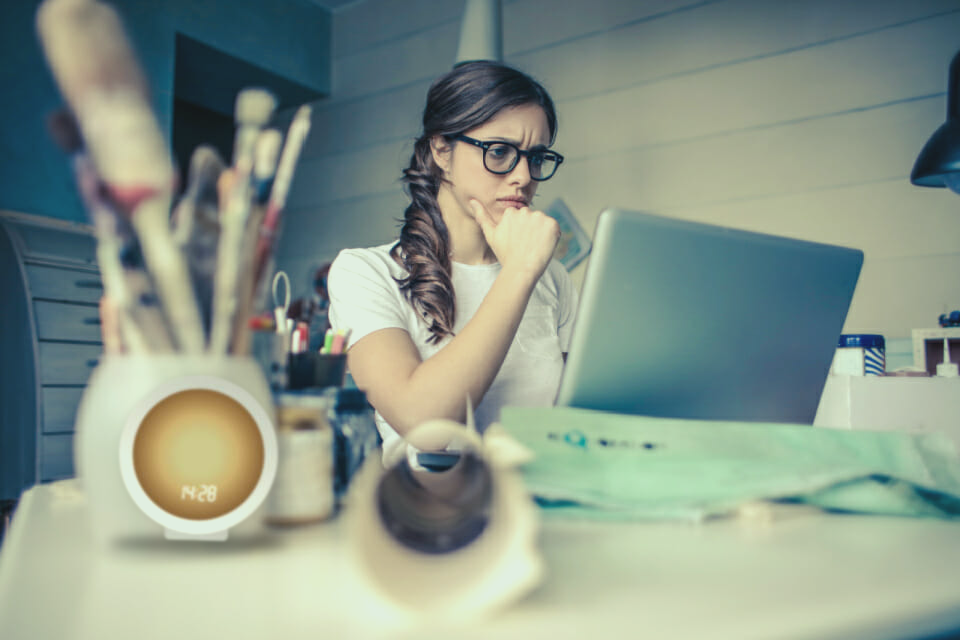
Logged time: 14 h 28 min
